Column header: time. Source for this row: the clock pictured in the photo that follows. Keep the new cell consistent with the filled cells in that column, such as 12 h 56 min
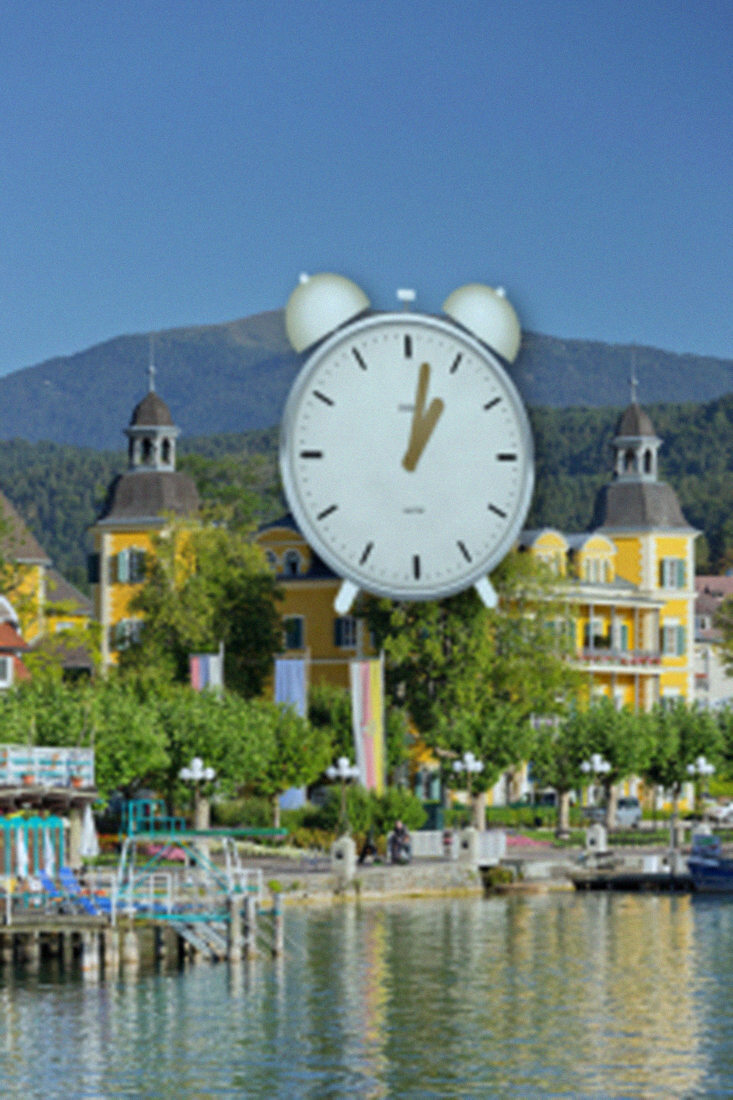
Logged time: 1 h 02 min
